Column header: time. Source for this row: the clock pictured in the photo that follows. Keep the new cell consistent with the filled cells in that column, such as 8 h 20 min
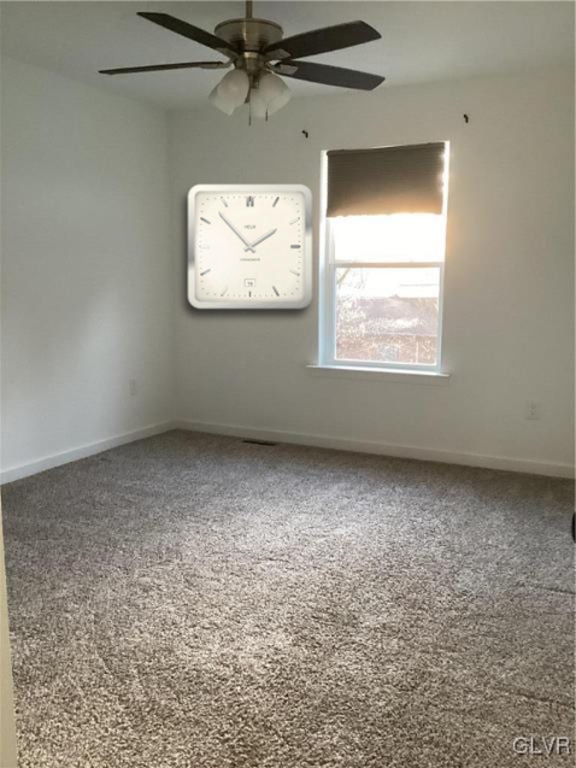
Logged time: 1 h 53 min
